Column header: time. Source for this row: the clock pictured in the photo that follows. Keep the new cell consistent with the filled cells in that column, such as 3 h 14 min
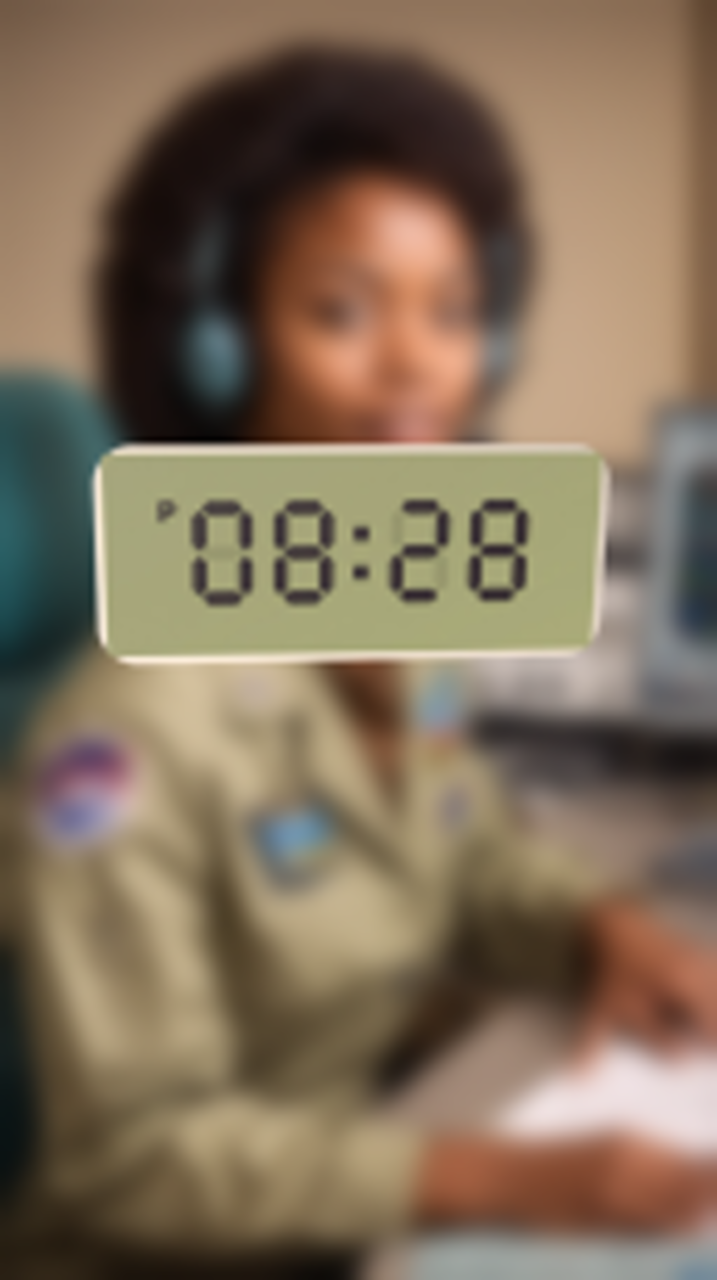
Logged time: 8 h 28 min
